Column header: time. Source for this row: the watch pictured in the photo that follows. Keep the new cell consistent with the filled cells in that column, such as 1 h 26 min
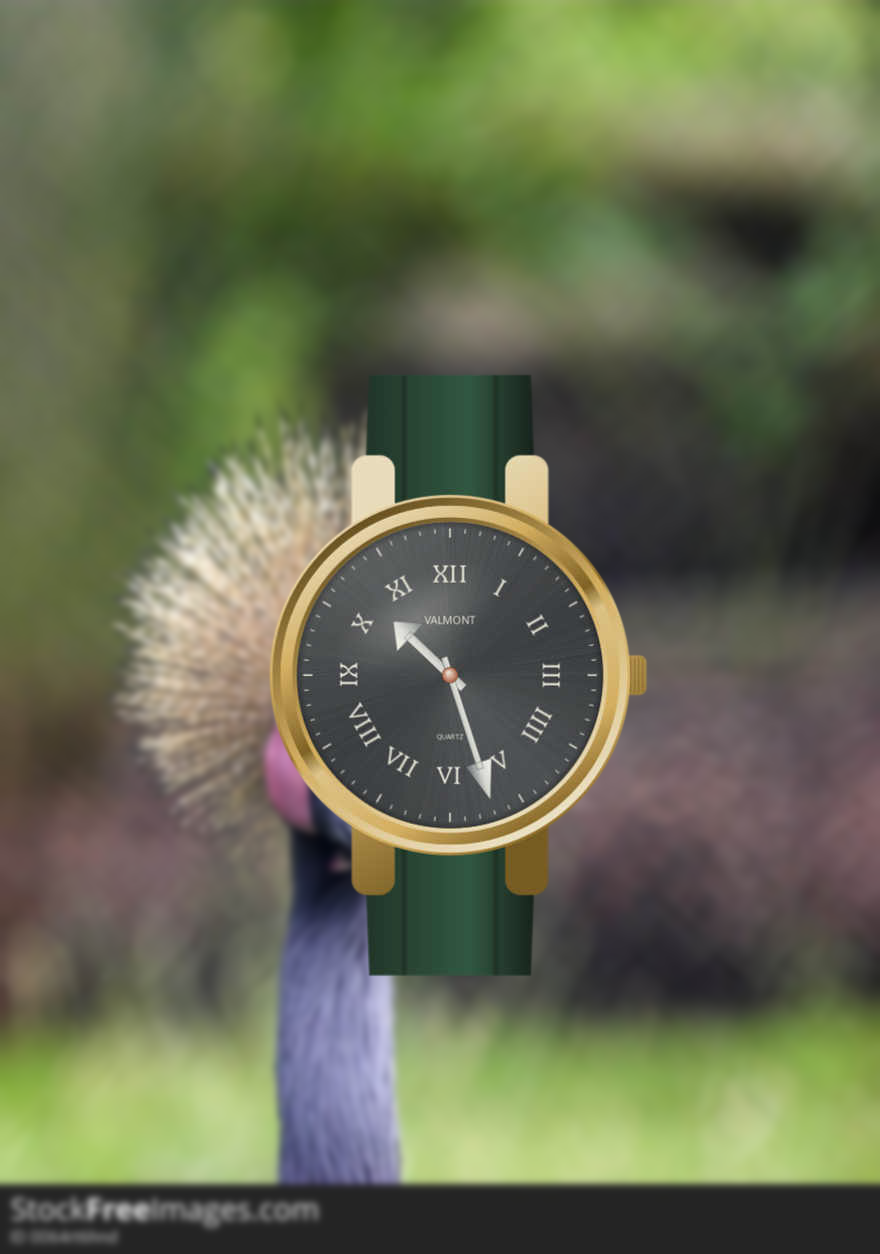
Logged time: 10 h 27 min
